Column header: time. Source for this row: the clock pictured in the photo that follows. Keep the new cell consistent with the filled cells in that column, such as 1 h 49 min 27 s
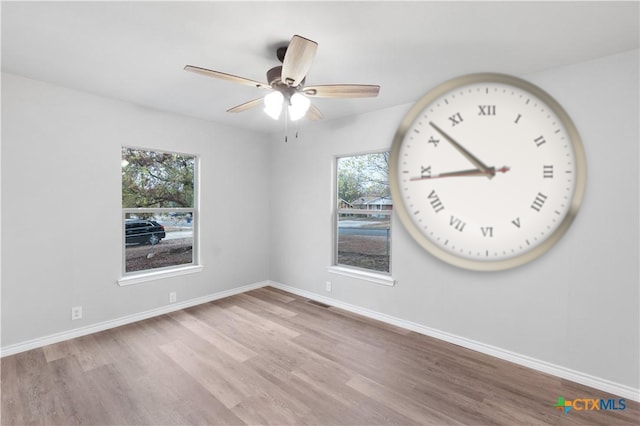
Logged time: 8 h 51 min 44 s
